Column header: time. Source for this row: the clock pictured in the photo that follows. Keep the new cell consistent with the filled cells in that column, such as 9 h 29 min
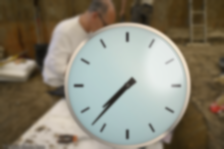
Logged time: 7 h 37 min
